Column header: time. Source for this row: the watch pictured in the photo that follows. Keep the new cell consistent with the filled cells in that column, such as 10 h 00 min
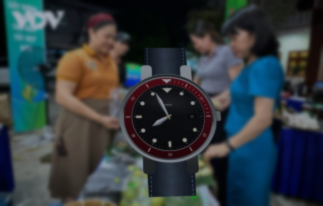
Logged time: 7 h 56 min
